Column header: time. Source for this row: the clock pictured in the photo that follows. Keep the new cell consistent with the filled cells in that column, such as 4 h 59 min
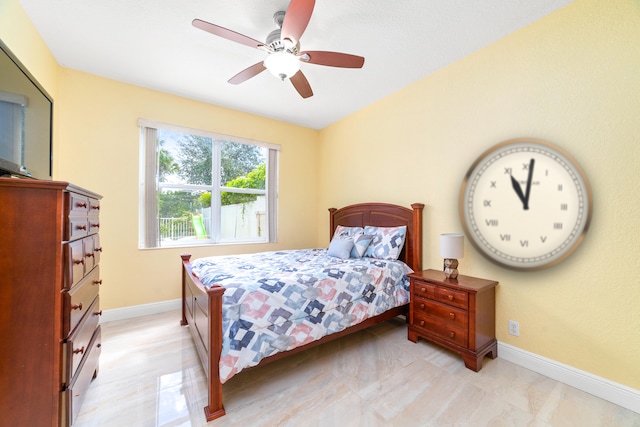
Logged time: 11 h 01 min
